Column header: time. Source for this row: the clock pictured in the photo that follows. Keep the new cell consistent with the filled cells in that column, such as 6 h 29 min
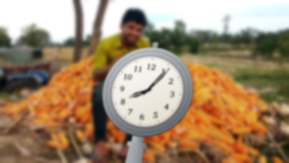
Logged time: 8 h 06 min
